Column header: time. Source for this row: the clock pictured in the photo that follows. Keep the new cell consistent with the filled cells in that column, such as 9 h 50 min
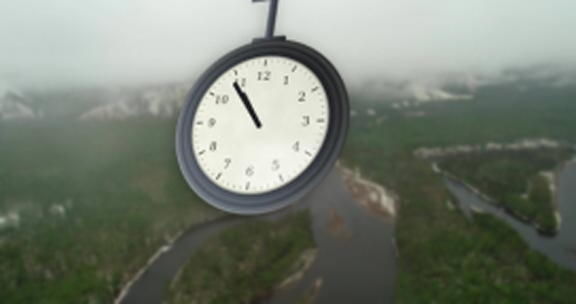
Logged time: 10 h 54 min
